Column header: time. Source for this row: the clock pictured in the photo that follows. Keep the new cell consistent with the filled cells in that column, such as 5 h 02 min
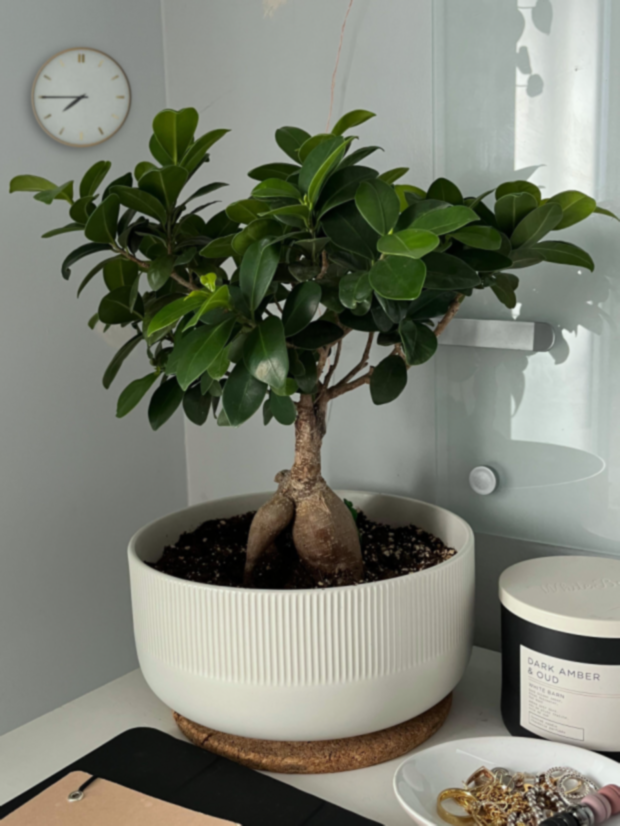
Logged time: 7 h 45 min
